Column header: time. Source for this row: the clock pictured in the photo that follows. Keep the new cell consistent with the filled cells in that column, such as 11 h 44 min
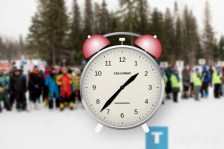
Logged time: 1 h 37 min
